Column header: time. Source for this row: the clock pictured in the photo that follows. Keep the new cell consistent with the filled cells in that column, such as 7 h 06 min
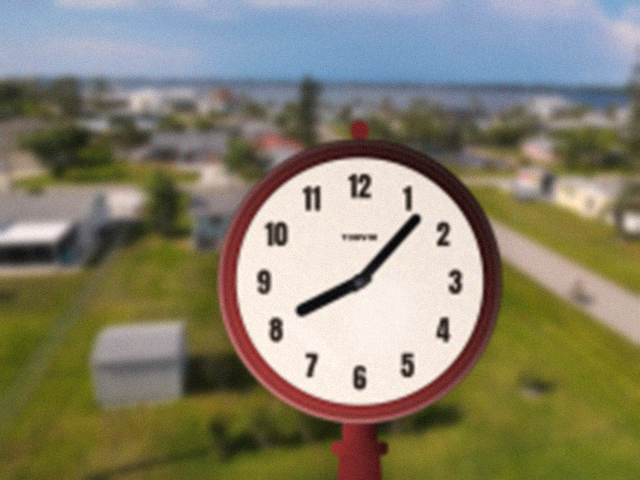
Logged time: 8 h 07 min
